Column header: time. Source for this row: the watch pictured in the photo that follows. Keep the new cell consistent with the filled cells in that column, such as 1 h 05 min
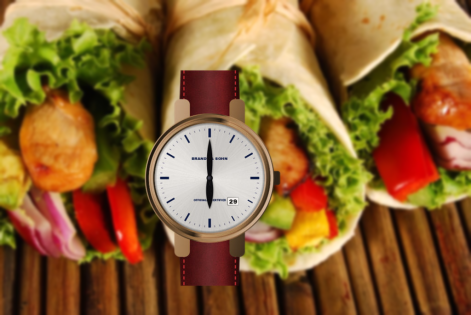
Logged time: 6 h 00 min
